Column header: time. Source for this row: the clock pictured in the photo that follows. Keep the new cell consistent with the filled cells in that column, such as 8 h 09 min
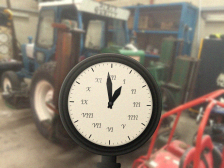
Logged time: 12 h 59 min
